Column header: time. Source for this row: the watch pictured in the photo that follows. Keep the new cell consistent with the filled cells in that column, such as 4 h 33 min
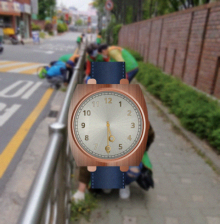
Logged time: 5 h 30 min
